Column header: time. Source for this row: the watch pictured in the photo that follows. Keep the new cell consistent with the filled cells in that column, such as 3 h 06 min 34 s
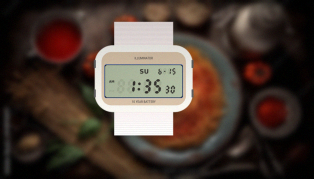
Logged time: 1 h 35 min 30 s
